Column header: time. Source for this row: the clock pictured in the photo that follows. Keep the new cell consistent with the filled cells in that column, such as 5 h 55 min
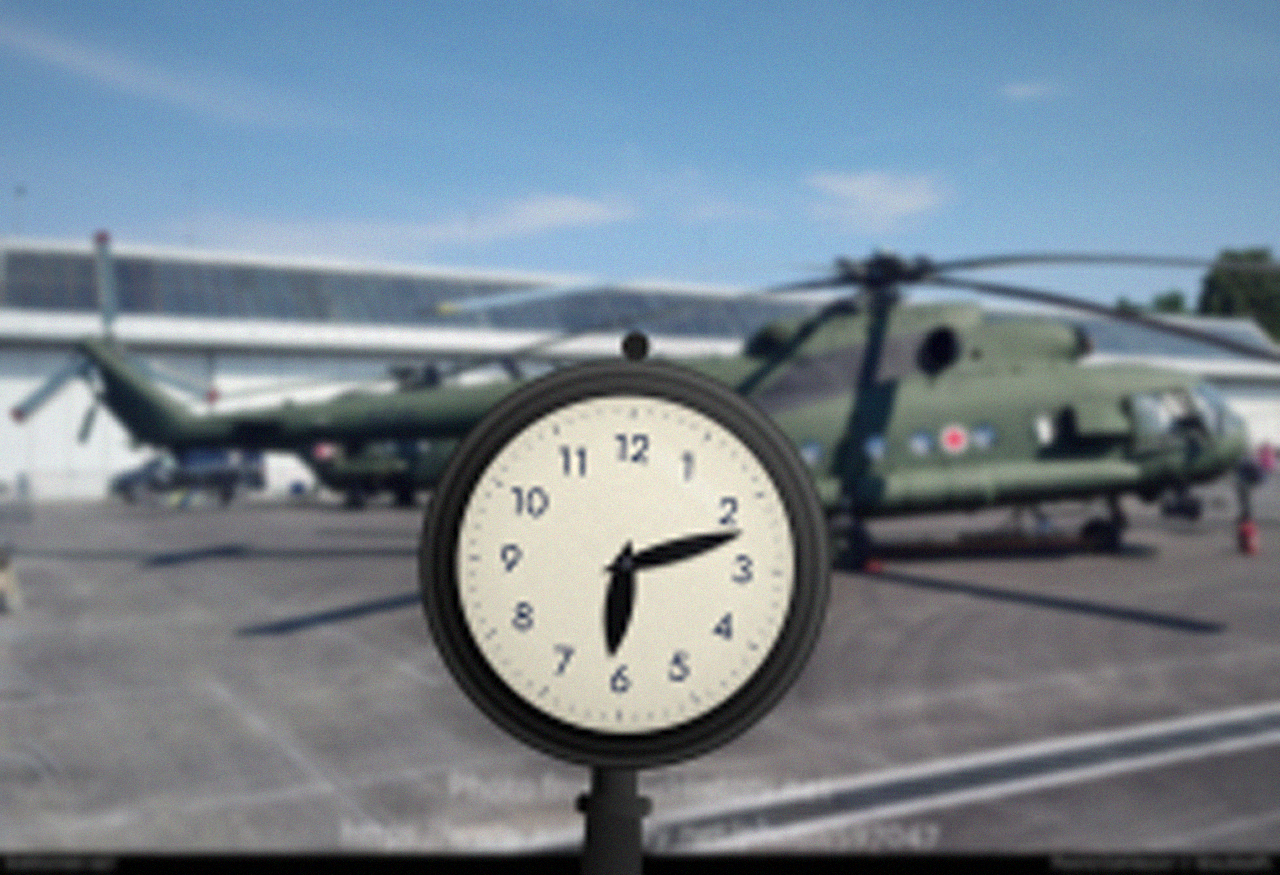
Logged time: 6 h 12 min
